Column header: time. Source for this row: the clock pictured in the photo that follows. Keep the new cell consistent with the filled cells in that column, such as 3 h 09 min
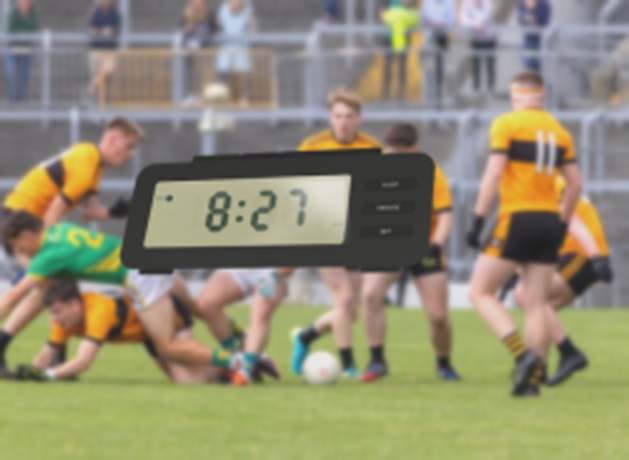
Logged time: 8 h 27 min
